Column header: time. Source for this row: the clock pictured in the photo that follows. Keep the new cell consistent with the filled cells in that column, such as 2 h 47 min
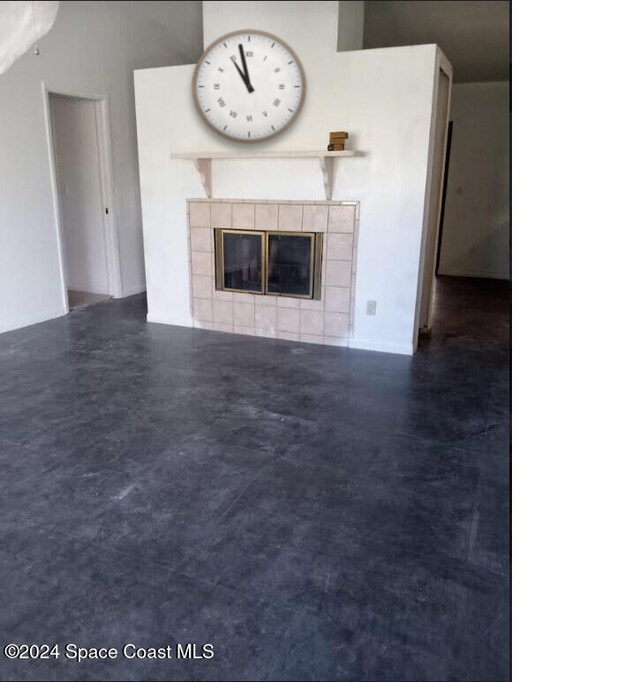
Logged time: 10 h 58 min
